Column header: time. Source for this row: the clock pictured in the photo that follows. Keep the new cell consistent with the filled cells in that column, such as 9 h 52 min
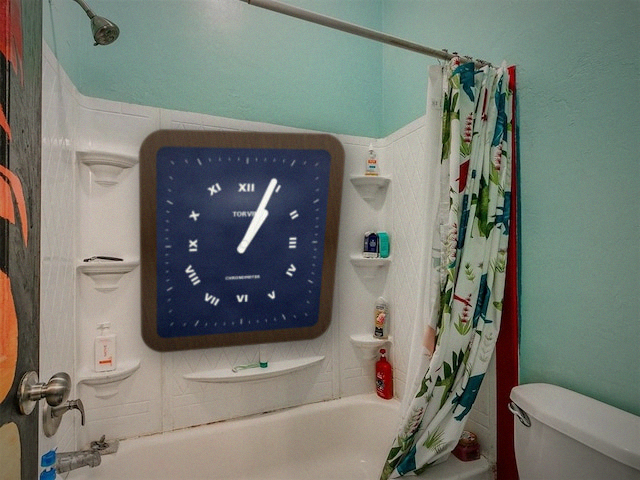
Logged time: 1 h 04 min
